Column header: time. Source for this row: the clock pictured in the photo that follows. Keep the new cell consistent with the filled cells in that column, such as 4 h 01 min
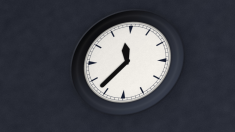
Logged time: 11 h 37 min
